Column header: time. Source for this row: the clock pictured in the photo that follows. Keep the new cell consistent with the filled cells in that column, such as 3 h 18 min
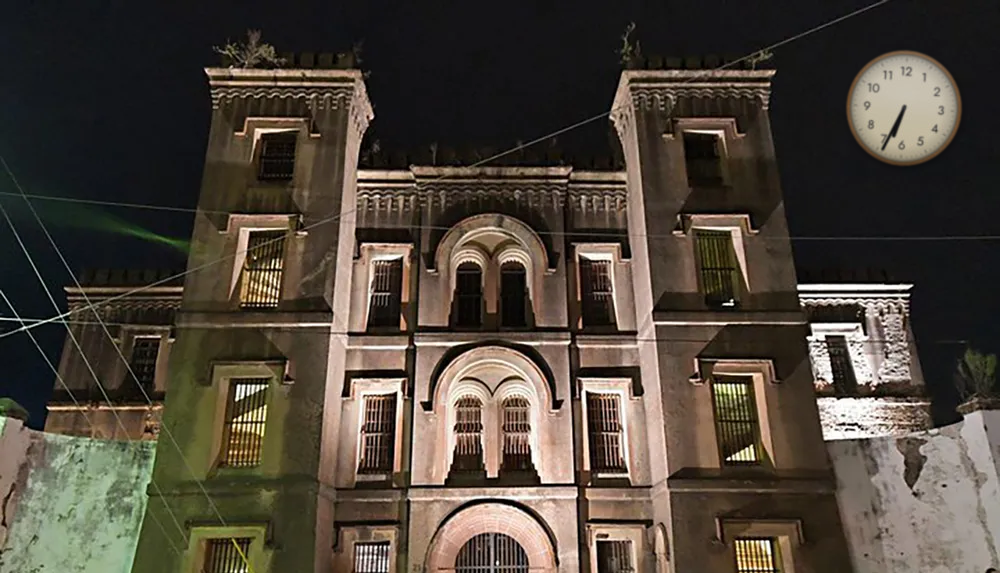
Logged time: 6 h 34 min
